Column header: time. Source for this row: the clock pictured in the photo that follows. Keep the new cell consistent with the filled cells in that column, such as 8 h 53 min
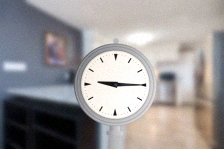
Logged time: 9 h 15 min
